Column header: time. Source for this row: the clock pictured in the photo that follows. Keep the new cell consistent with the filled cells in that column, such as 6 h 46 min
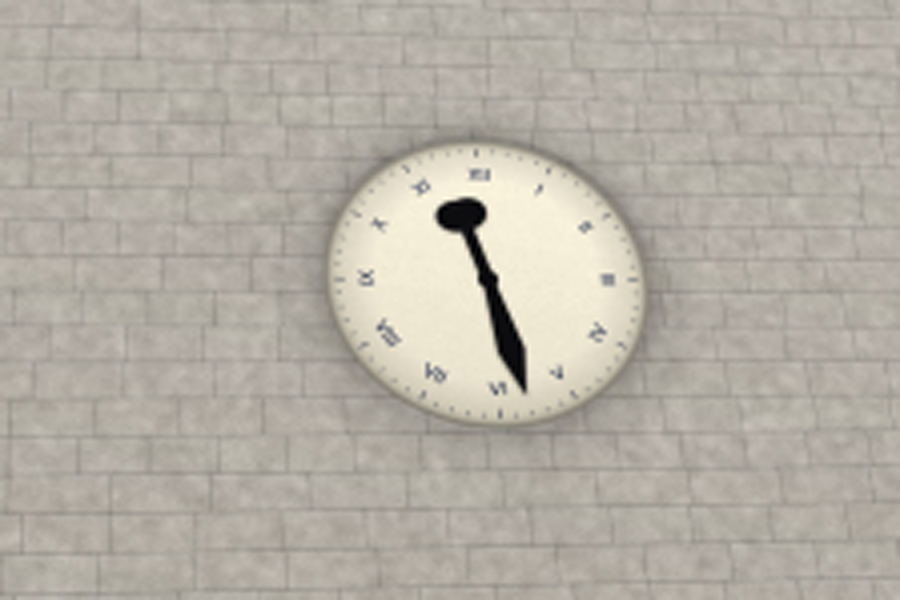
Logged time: 11 h 28 min
